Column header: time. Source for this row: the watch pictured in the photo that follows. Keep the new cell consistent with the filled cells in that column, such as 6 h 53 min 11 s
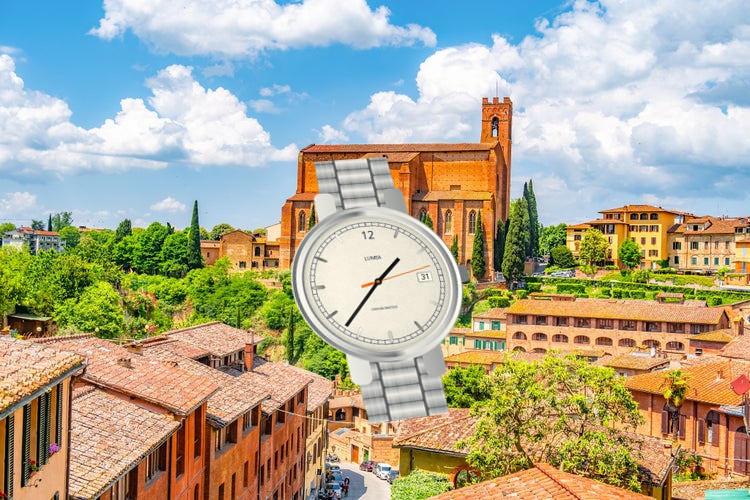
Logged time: 1 h 37 min 13 s
